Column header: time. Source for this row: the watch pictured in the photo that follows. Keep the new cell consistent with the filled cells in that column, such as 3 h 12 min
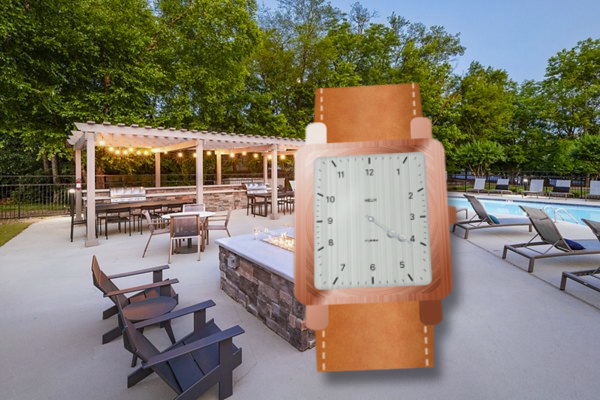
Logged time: 4 h 21 min
